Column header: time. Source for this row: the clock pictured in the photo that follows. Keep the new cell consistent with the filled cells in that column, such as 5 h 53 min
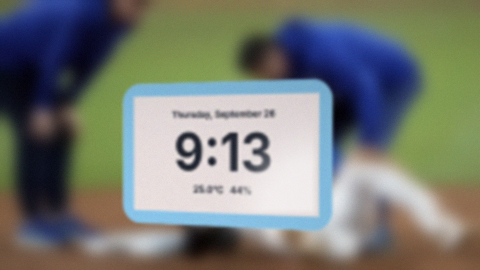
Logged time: 9 h 13 min
